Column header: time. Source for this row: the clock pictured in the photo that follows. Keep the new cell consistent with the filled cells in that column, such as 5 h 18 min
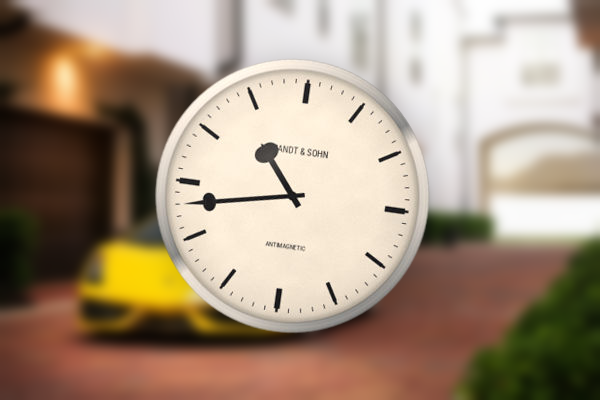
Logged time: 10 h 43 min
